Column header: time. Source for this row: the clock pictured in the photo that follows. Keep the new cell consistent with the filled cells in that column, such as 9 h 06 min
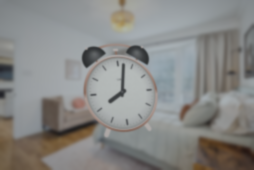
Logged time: 8 h 02 min
